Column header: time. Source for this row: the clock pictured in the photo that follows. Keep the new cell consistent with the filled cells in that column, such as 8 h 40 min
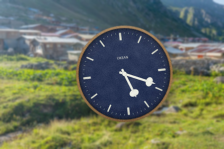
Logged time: 5 h 19 min
